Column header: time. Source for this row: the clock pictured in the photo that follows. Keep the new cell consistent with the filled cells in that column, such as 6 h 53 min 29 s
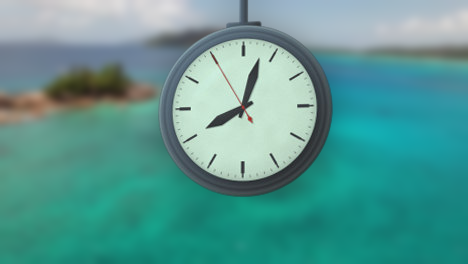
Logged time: 8 h 02 min 55 s
